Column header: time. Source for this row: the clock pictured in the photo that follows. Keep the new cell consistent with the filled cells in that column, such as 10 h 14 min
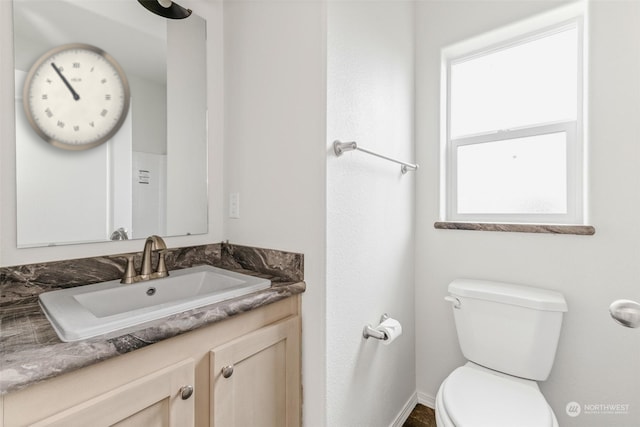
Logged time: 10 h 54 min
